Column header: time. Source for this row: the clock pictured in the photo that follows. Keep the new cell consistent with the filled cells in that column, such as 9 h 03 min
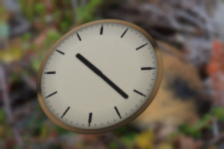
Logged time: 10 h 22 min
